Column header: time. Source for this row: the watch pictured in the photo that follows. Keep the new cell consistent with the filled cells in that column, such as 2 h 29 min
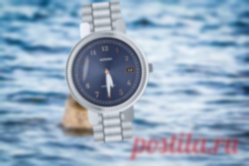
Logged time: 5 h 30 min
